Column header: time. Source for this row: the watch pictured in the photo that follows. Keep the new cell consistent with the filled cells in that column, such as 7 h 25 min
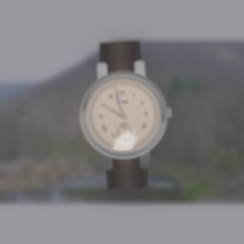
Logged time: 9 h 58 min
